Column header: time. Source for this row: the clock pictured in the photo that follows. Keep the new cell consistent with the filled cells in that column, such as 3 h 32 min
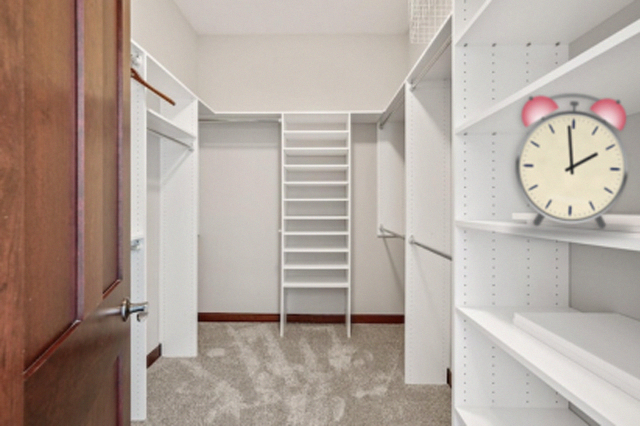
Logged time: 1 h 59 min
